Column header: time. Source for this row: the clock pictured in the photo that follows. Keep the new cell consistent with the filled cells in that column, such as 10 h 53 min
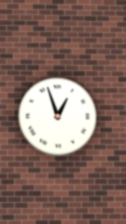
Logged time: 12 h 57 min
